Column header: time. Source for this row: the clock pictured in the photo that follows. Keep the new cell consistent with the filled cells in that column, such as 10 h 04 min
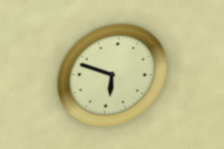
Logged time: 5 h 48 min
